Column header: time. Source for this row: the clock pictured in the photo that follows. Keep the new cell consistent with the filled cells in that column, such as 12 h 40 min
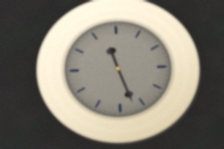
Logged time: 11 h 27 min
